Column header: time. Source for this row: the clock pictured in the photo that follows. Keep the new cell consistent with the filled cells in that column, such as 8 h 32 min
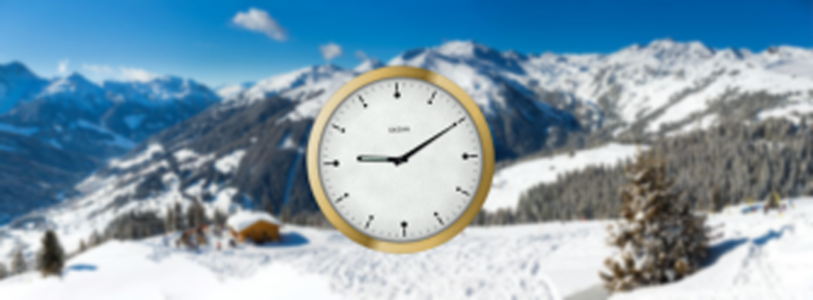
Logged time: 9 h 10 min
